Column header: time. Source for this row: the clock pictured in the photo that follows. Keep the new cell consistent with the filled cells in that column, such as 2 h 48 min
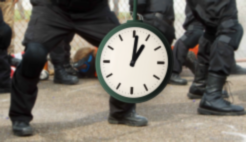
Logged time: 1 h 01 min
